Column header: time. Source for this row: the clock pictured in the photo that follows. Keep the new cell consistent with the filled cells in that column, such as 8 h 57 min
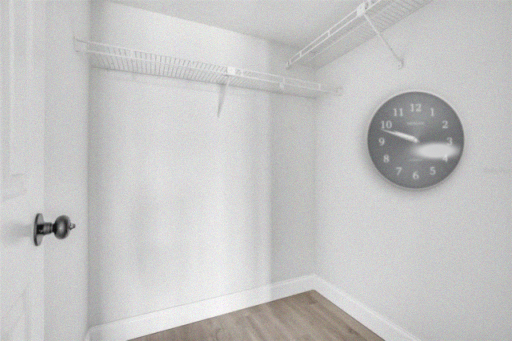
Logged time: 9 h 48 min
